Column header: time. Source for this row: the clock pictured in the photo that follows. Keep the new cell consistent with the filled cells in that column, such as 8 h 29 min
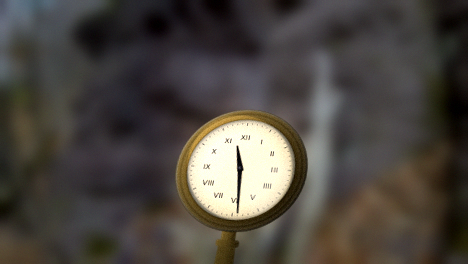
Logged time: 11 h 29 min
